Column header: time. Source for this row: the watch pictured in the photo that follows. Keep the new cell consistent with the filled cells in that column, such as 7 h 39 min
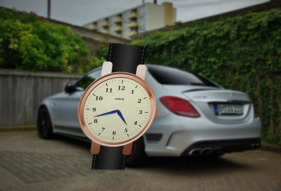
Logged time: 4 h 42 min
